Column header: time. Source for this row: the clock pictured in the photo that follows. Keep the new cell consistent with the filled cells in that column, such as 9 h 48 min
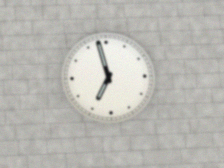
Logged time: 6 h 58 min
